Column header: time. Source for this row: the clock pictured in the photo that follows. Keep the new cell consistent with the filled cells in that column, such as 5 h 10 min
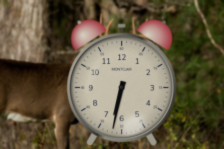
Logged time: 6 h 32 min
